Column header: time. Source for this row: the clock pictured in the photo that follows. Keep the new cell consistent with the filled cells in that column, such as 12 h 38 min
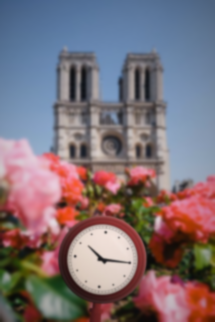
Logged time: 10 h 15 min
